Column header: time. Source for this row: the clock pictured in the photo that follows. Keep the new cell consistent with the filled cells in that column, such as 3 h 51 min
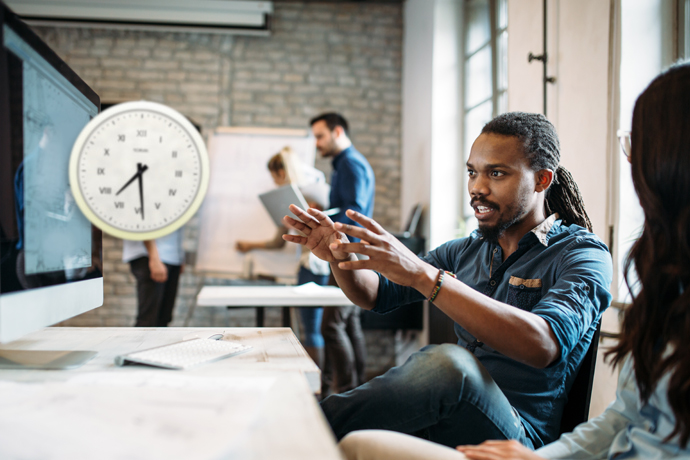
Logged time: 7 h 29 min
